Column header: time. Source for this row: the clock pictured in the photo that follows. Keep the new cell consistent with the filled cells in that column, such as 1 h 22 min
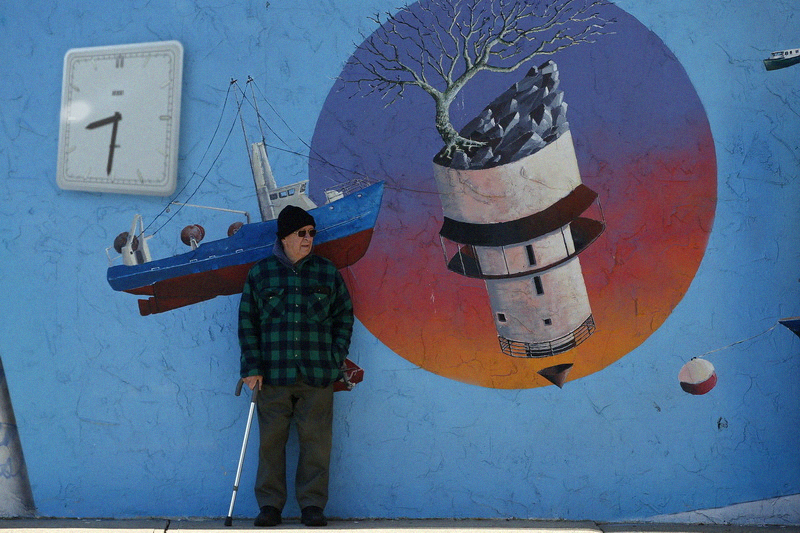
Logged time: 8 h 31 min
